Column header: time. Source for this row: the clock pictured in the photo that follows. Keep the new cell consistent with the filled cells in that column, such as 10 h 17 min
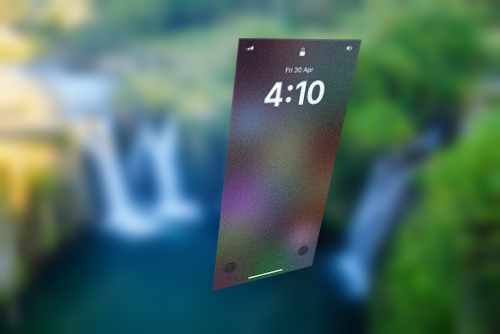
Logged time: 4 h 10 min
